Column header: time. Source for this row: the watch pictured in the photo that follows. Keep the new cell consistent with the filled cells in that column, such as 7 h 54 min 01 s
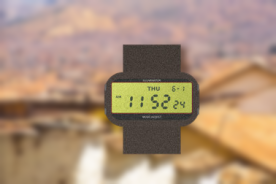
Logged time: 11 h 52 min 24 s
